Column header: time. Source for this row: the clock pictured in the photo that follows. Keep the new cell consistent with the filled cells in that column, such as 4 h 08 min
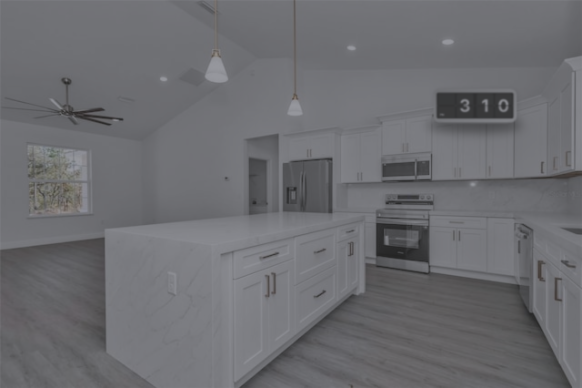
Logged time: 3 h 10 min
